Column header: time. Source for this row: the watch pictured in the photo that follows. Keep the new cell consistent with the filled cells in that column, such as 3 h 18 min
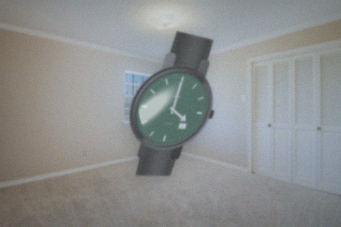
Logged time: 4 h 00 min
